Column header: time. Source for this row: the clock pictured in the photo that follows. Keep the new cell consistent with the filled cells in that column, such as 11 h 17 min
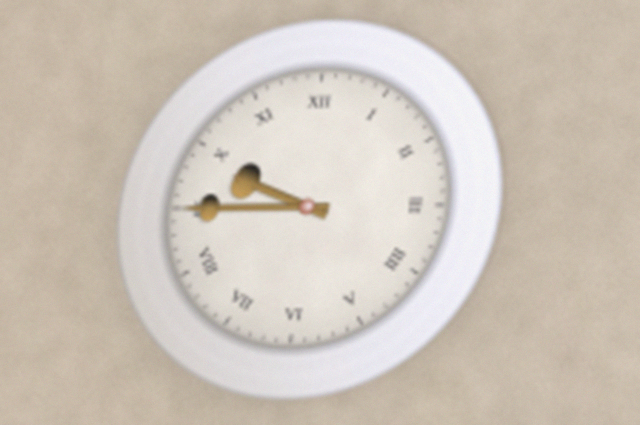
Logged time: 9 h 45 min
